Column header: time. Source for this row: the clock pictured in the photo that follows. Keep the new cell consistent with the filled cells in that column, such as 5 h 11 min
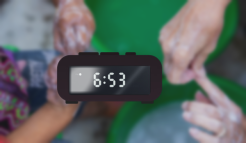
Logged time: 6 h 53 min
